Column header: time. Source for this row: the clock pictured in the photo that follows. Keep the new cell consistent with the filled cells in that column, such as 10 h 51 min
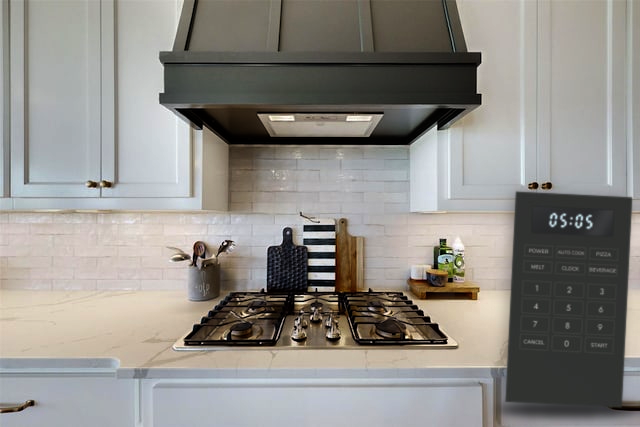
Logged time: 5 h 05 min
